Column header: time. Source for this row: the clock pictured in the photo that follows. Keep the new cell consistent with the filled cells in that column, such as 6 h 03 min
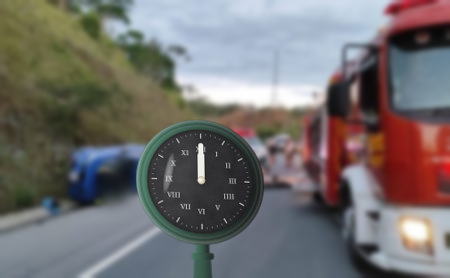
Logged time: 12 h 00 min
